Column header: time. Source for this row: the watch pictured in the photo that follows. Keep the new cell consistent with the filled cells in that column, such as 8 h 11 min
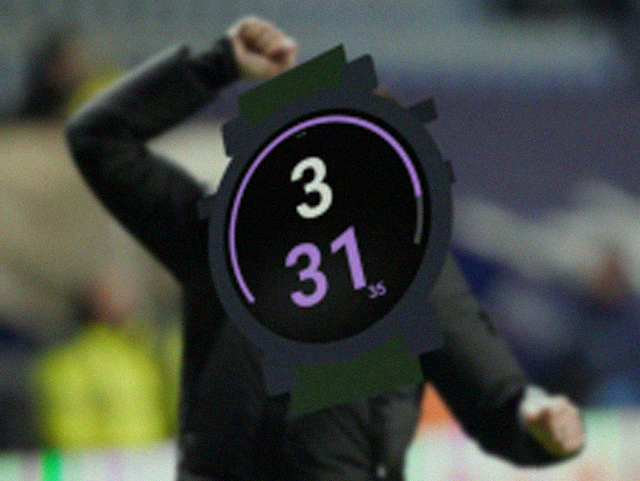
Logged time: 3 h 31 min
